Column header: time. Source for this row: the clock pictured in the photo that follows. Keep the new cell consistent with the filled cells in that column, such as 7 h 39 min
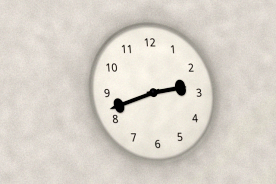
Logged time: 2 h 42 min
